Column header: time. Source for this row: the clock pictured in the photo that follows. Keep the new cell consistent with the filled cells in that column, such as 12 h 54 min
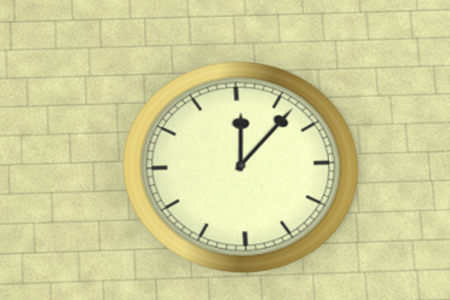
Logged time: 12 h 07 min
